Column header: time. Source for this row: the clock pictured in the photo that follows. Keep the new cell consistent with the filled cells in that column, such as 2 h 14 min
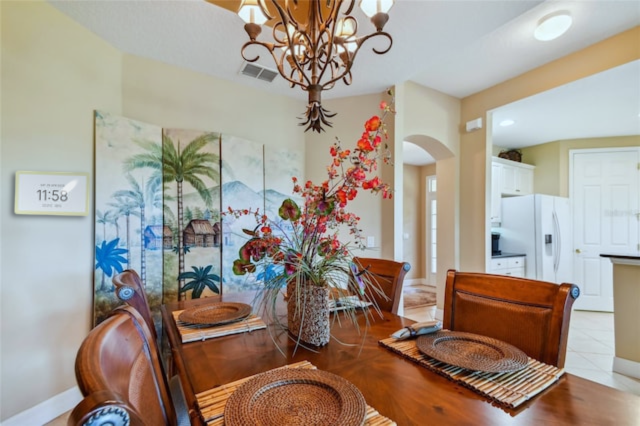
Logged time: 11 h 58 min
